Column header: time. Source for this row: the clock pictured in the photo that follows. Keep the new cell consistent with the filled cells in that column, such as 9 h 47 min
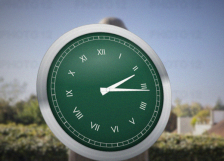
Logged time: 2 h 16 min
